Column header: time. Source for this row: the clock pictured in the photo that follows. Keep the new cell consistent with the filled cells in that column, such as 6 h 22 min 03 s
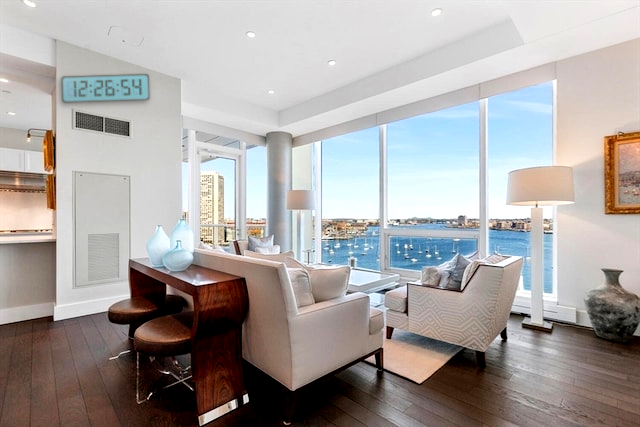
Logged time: 12 h 26 min 54 s
